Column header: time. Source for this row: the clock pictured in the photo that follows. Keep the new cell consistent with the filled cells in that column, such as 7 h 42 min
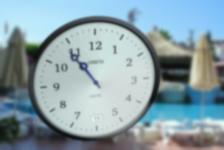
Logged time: 10 h 54 min
